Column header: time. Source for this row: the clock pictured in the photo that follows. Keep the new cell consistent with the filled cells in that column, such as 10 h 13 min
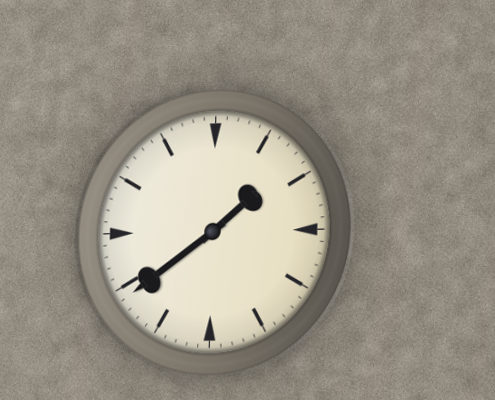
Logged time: 1 h 39 min
